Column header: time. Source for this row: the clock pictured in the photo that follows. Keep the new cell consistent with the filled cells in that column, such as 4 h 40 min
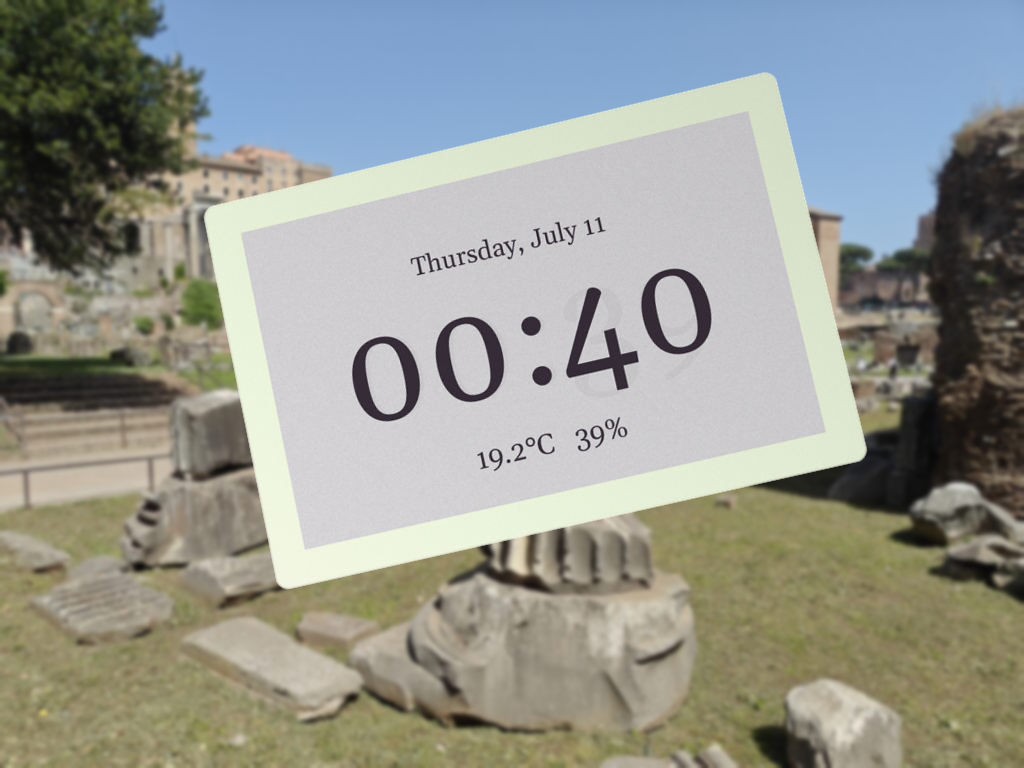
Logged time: 0 h 40 min
